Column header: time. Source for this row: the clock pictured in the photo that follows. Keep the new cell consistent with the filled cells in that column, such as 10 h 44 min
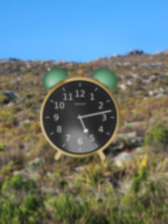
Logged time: 5 h 13 min
